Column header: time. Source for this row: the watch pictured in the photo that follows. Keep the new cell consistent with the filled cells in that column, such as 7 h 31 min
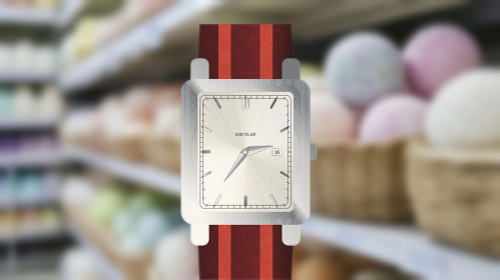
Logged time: 2 h 36 min
